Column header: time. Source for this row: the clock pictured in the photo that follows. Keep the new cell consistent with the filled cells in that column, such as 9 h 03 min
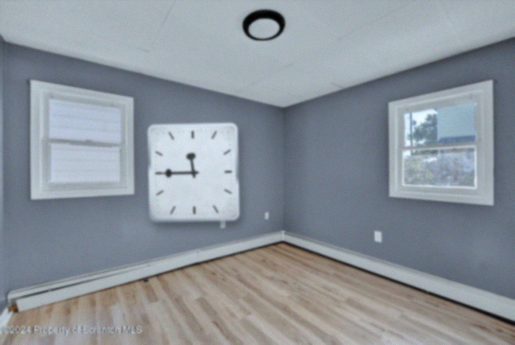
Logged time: 11 h 45 min
